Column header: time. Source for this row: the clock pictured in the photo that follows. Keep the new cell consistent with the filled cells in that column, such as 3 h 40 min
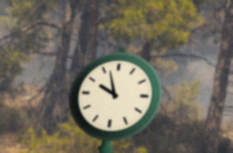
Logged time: 9 h 57 min
